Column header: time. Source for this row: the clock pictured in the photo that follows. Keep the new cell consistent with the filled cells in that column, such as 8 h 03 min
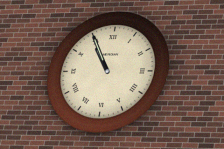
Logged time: 10 h 55 min
